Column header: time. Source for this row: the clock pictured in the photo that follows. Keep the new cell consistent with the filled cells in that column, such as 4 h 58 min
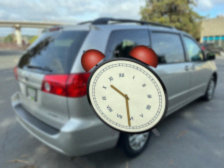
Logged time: 10 h 31 min
